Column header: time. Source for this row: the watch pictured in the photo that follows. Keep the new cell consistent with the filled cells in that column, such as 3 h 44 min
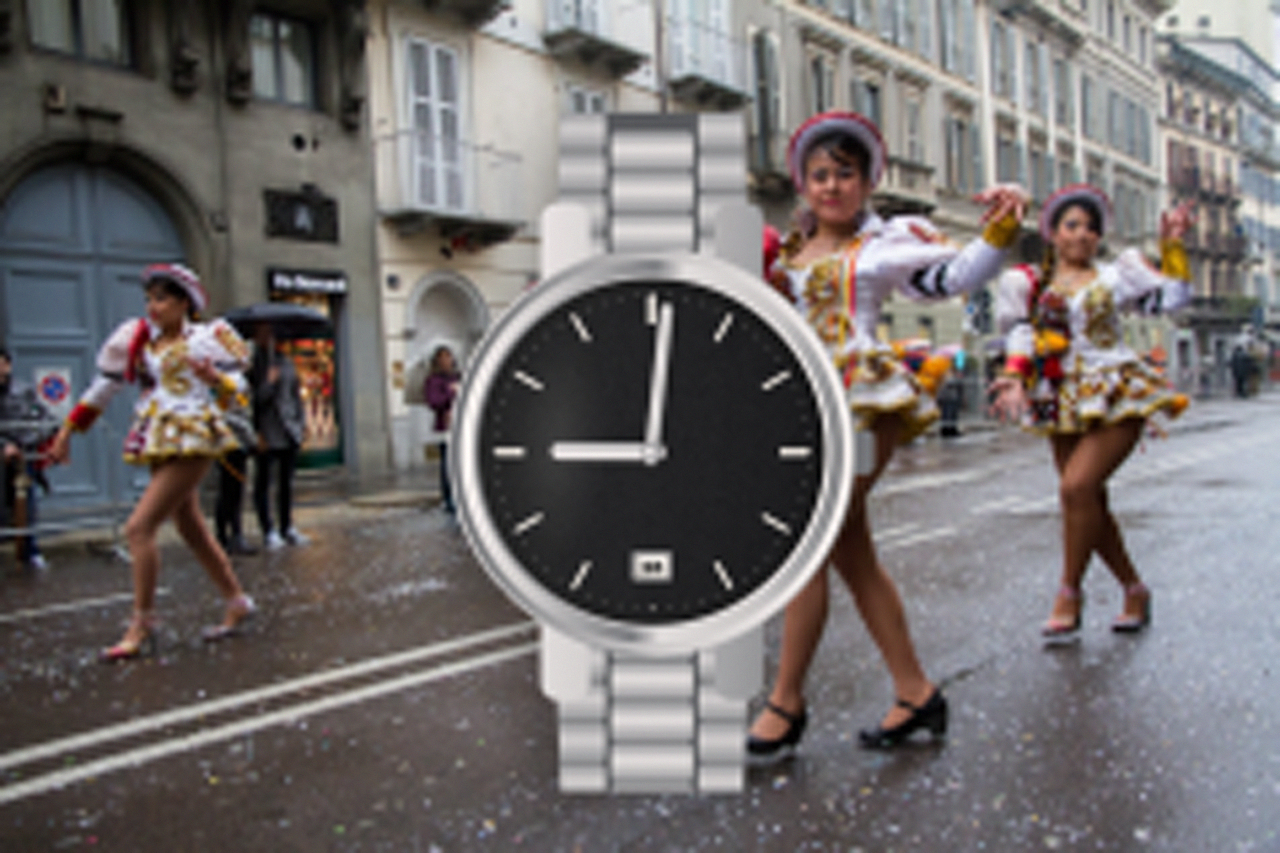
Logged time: 9 h 01 min
